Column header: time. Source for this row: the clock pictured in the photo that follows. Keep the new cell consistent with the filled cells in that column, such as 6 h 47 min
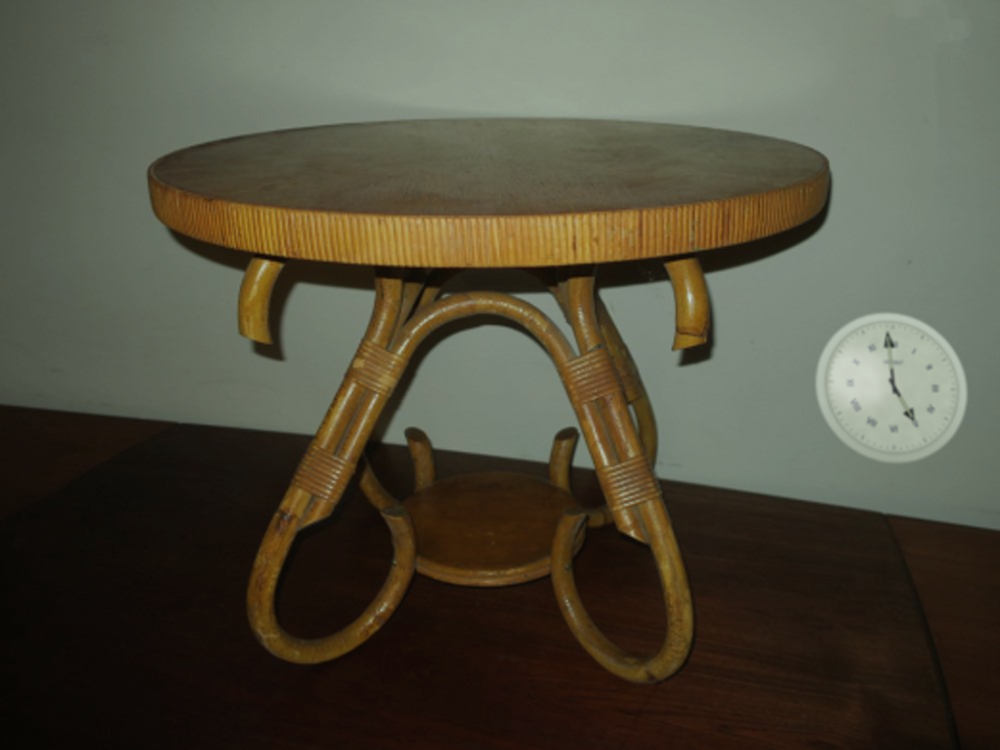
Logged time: 4 h 59 min
